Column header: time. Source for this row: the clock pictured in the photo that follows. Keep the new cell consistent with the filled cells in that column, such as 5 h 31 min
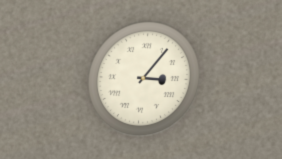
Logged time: 3 h 06 min
